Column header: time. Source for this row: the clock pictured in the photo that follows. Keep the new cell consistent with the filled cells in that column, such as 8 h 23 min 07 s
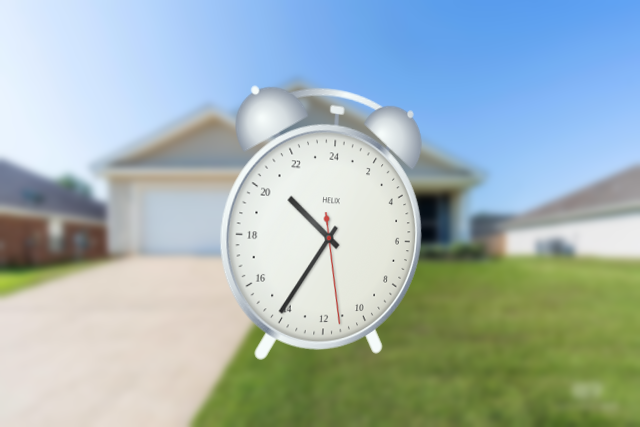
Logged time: 20 h 35 min 28 s
